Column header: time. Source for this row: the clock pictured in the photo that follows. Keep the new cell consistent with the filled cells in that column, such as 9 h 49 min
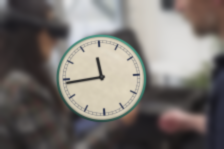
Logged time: 11 h 44 min
